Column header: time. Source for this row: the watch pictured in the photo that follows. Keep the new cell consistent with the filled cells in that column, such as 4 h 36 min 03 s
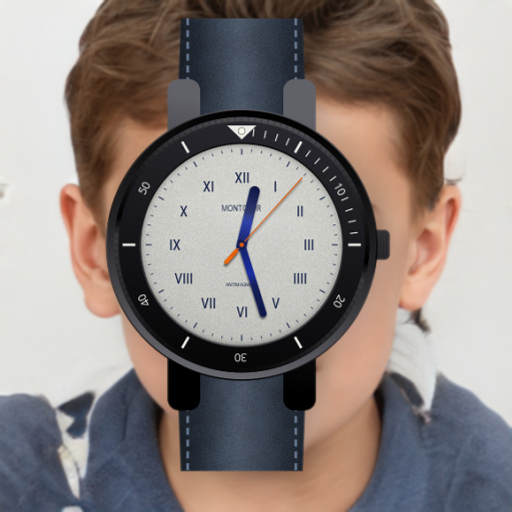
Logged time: 12 h 27 min 07 s
